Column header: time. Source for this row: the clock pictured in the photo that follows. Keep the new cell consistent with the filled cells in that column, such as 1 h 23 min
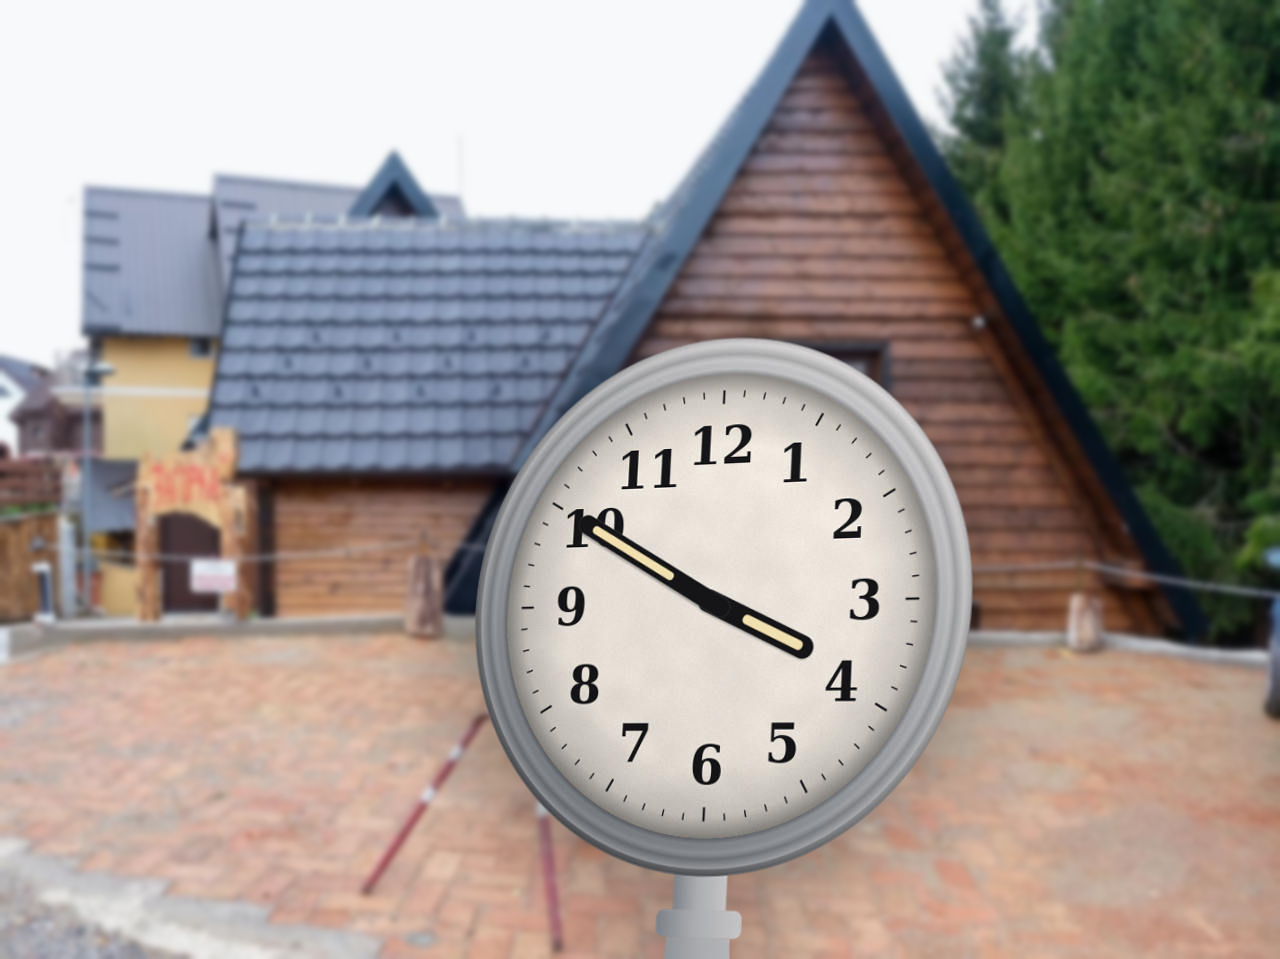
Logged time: 3 h 50 min
